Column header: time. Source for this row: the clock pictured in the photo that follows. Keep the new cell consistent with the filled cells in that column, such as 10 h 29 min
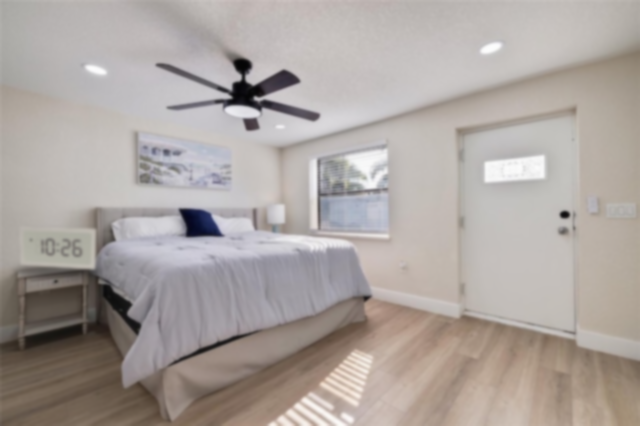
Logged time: 10 h 26 min
